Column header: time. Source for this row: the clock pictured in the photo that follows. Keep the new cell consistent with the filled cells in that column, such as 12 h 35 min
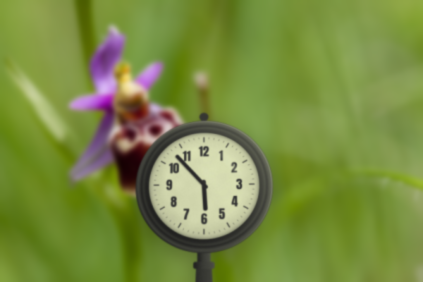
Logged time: 5 h 53 min
